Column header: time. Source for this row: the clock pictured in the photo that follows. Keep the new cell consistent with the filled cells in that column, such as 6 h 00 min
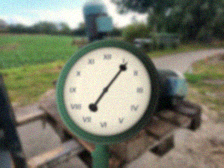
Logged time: 7 h 06 min
